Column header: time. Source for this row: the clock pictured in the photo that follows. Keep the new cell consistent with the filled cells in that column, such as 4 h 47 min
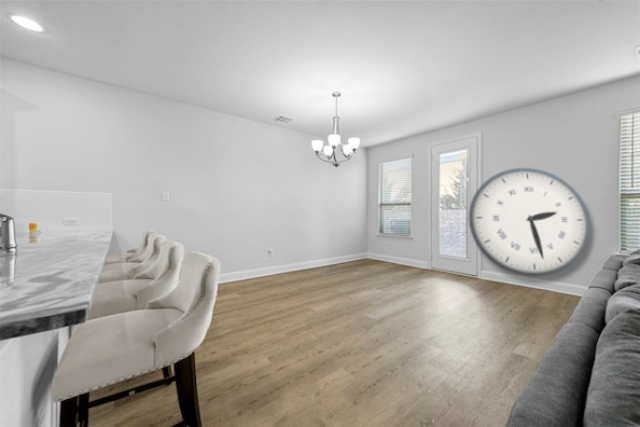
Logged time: 2 h 28 min
